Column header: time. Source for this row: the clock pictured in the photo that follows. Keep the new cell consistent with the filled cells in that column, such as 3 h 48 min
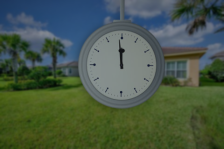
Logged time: 11 h 59 min
